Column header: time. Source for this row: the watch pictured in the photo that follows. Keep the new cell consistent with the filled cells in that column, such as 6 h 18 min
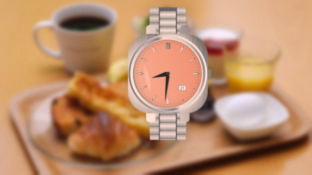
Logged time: 8 h 31 min
